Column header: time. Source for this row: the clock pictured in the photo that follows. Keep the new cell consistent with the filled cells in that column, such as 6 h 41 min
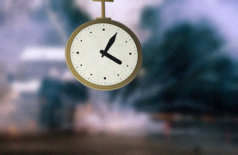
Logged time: 4 h 05 min
